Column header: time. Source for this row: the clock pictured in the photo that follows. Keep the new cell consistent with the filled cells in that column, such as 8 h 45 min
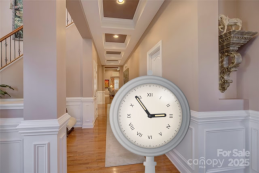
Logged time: 2 h 54 min
